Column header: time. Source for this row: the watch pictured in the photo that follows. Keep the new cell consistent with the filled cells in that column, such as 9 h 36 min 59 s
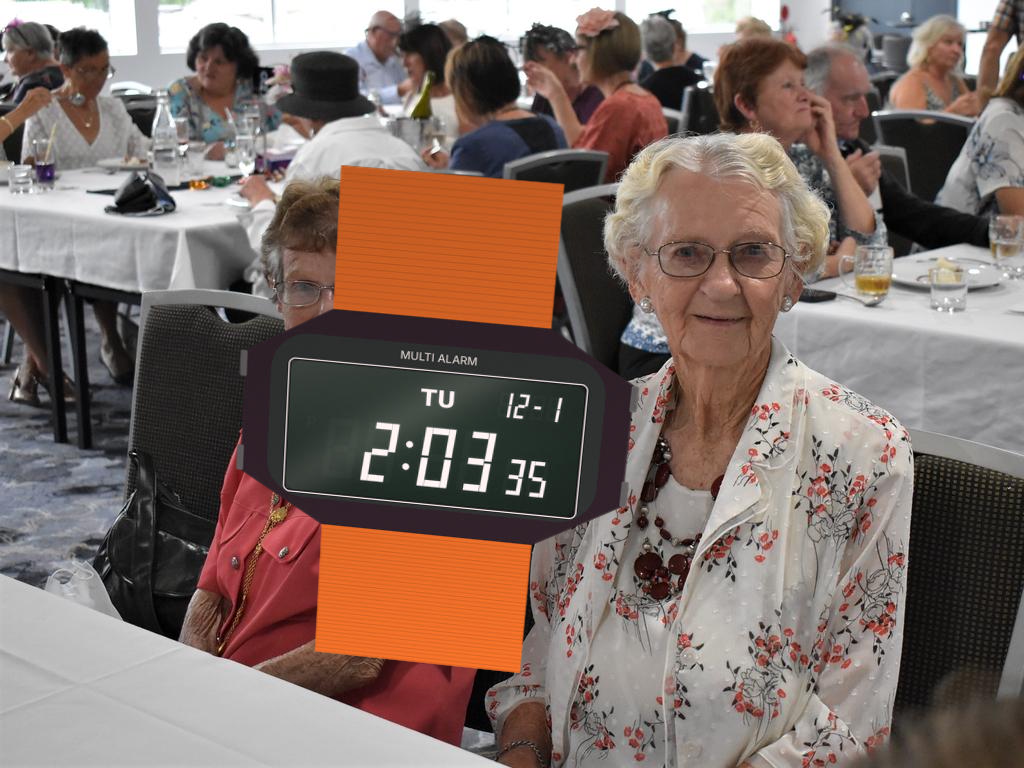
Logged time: 2 h 03 min 35 s
